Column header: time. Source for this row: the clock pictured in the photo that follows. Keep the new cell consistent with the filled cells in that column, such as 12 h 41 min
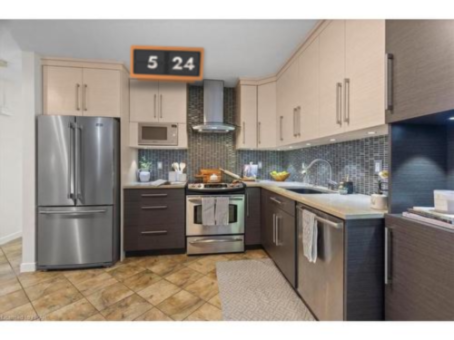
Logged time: 5 h 24 min
